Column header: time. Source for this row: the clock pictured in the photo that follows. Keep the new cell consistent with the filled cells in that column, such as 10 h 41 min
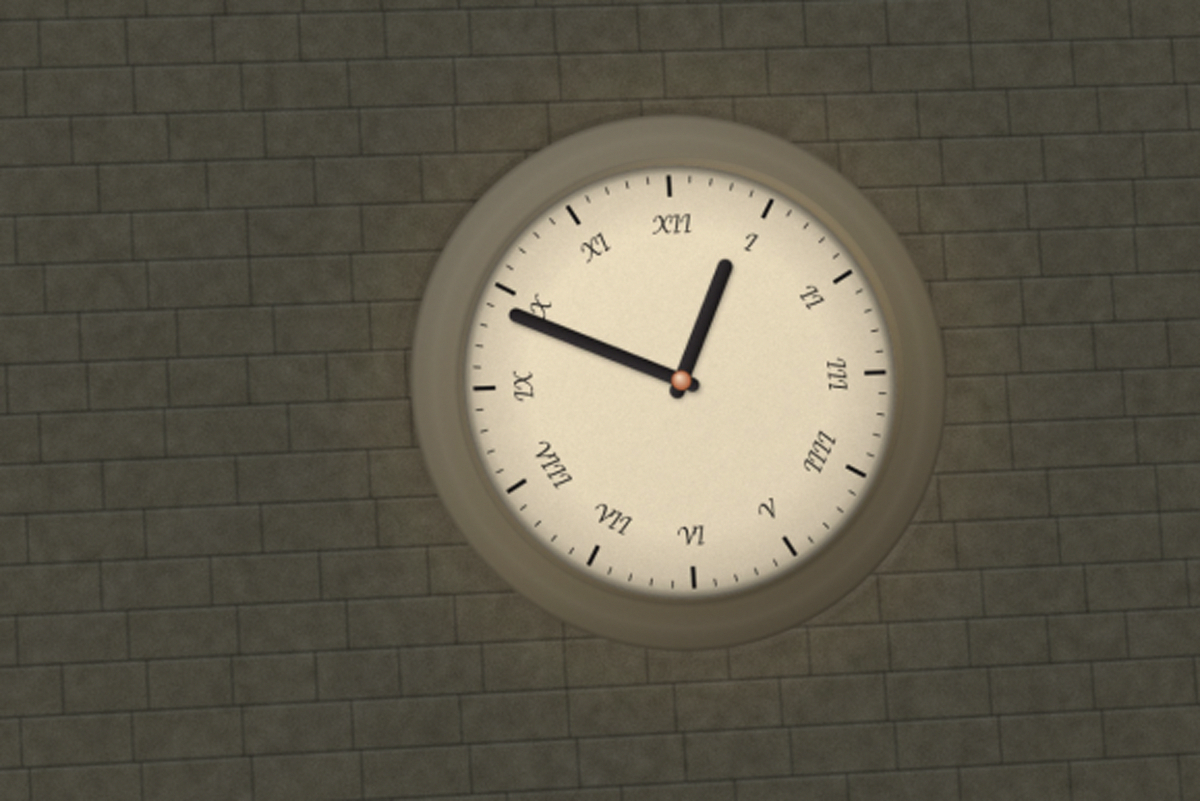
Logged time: 12 h 49 min
